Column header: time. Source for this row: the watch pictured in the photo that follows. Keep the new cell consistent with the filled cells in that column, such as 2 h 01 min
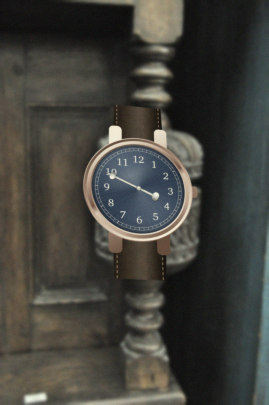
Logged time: 3 h 49 min
